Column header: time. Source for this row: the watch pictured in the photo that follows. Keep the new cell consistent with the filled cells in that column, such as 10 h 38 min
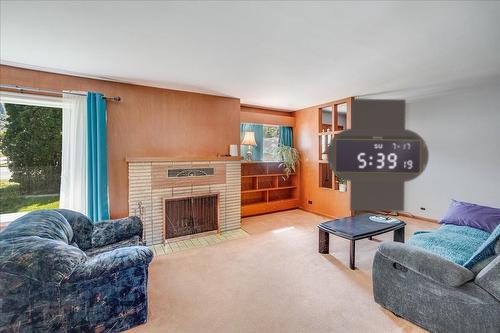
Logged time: 5 h 39 min
